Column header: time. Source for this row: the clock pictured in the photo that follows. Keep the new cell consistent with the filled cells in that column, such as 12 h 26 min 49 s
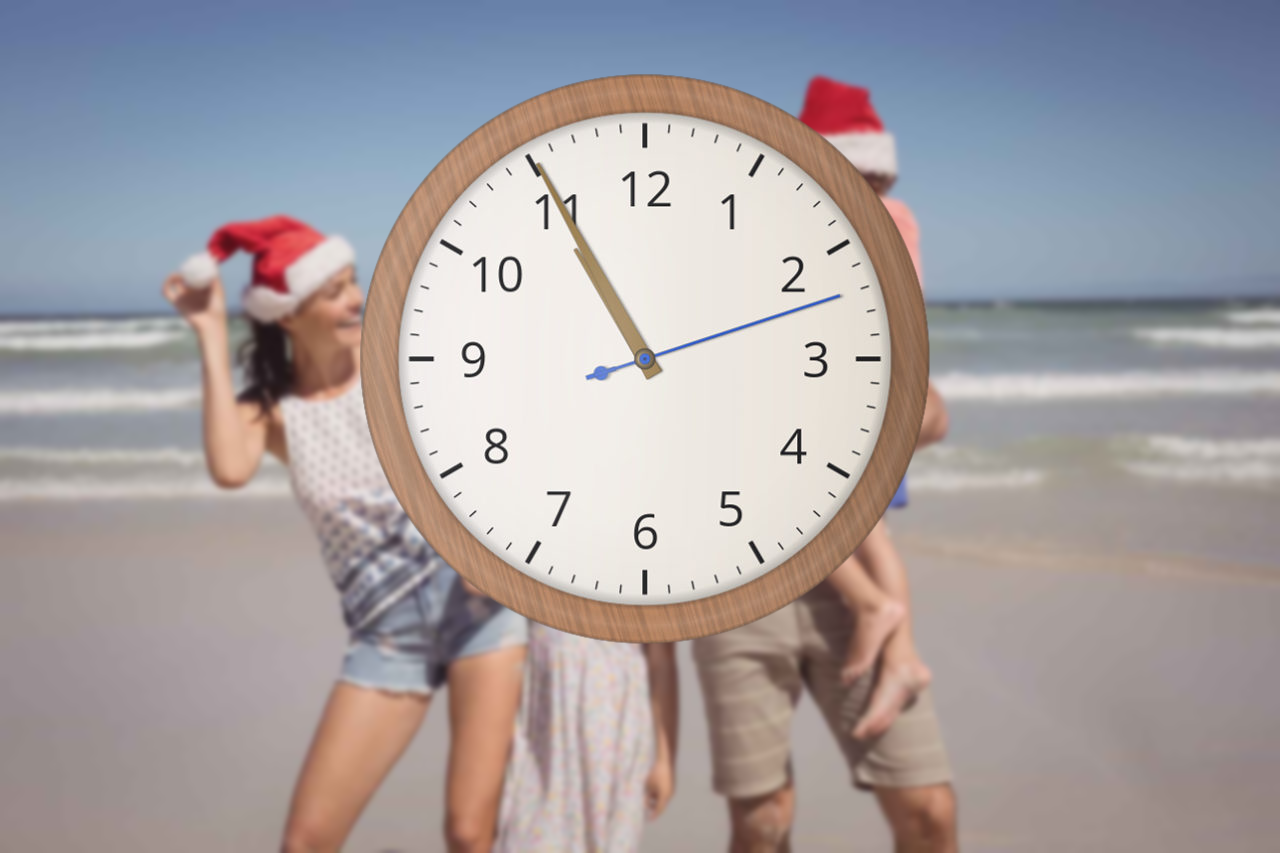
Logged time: 10 h 55 min 12 s
